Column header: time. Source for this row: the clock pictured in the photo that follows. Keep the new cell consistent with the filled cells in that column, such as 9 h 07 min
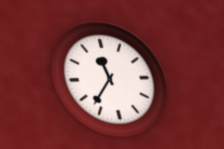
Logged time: 11 h 37 min
